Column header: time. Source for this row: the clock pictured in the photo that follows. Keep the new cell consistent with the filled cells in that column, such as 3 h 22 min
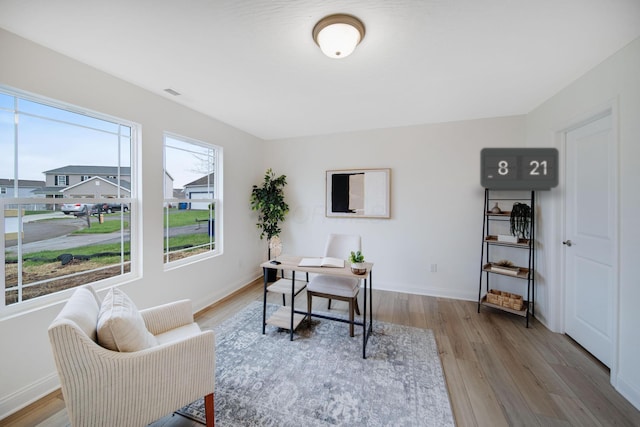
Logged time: 8 h 21 min
